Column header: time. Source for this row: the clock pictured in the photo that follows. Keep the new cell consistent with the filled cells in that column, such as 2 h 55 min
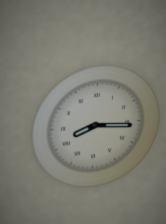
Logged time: 8 h 16 min
